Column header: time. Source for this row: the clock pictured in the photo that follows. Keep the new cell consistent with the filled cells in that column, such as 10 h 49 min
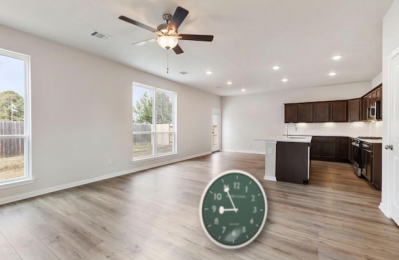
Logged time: 8 h 55 min
